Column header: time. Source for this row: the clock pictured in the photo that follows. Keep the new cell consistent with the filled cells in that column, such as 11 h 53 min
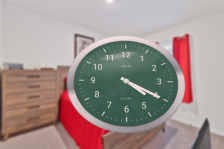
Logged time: 4 h 20 min
